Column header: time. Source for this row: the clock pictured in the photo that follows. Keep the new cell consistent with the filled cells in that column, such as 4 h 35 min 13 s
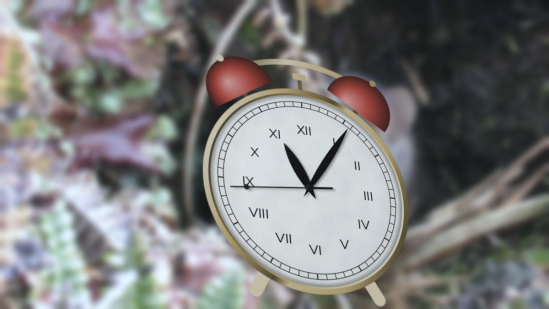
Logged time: 11 h 05 min 44 s
